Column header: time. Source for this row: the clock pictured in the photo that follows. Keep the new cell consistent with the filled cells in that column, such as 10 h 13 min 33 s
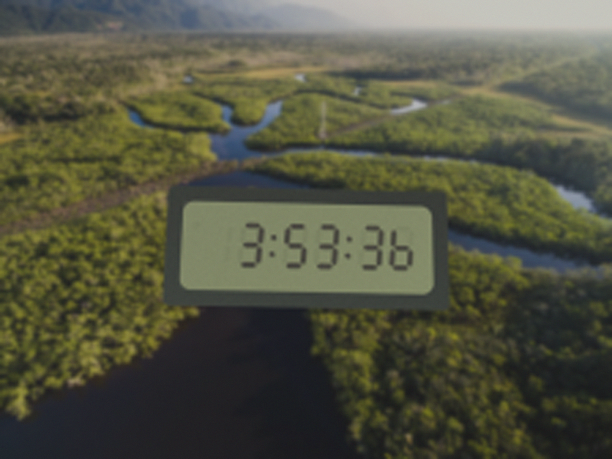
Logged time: 3 h 53 min 36 s
